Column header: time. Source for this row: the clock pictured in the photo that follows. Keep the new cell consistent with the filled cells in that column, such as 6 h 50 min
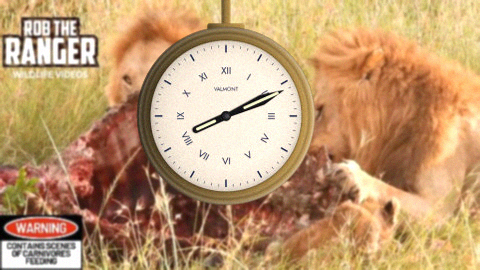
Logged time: 8 h 11 min
